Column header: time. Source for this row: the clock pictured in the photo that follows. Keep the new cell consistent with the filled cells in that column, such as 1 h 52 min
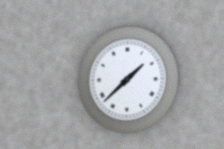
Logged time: 1 h 38 min
